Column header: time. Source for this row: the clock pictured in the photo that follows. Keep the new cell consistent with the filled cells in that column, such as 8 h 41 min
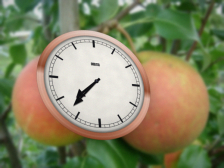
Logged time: 7 h 37 min
